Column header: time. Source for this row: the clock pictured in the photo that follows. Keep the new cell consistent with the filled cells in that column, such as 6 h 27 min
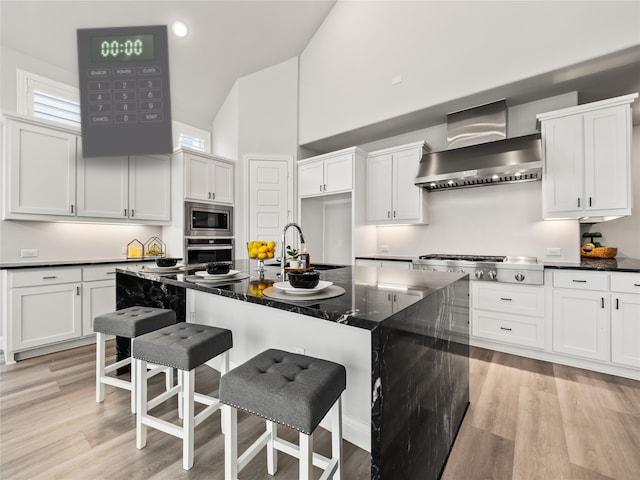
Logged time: 0 h 00 min
